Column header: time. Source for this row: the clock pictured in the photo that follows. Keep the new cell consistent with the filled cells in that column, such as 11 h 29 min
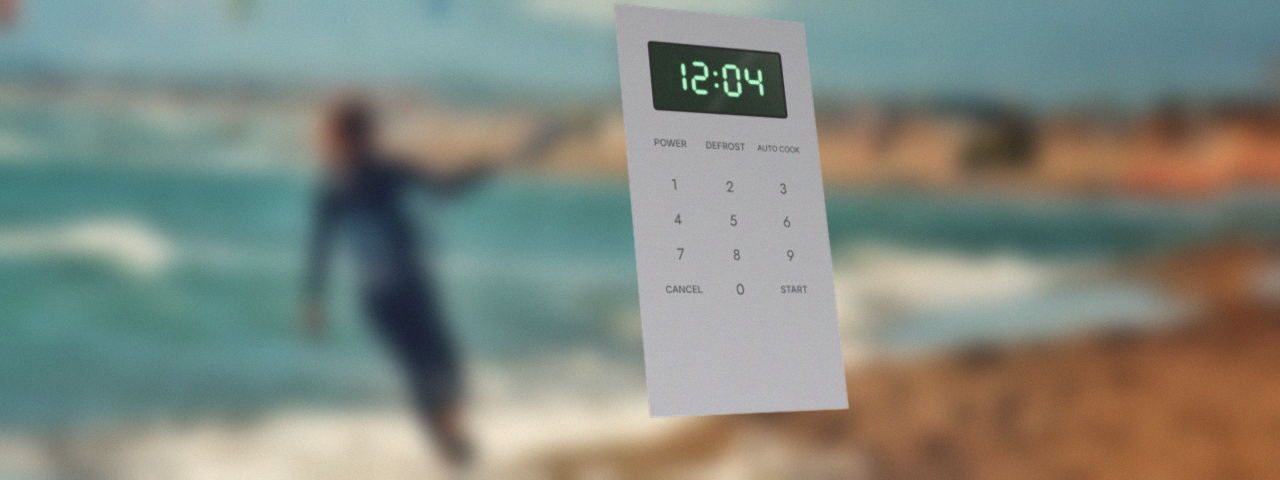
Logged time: 12 h 04 min
